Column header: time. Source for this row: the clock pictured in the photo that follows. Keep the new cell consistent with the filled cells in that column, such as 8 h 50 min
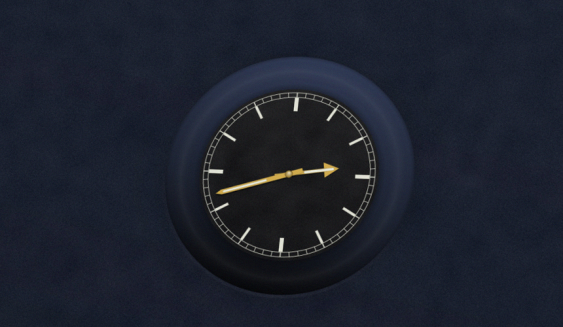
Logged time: 2 h 42 min
